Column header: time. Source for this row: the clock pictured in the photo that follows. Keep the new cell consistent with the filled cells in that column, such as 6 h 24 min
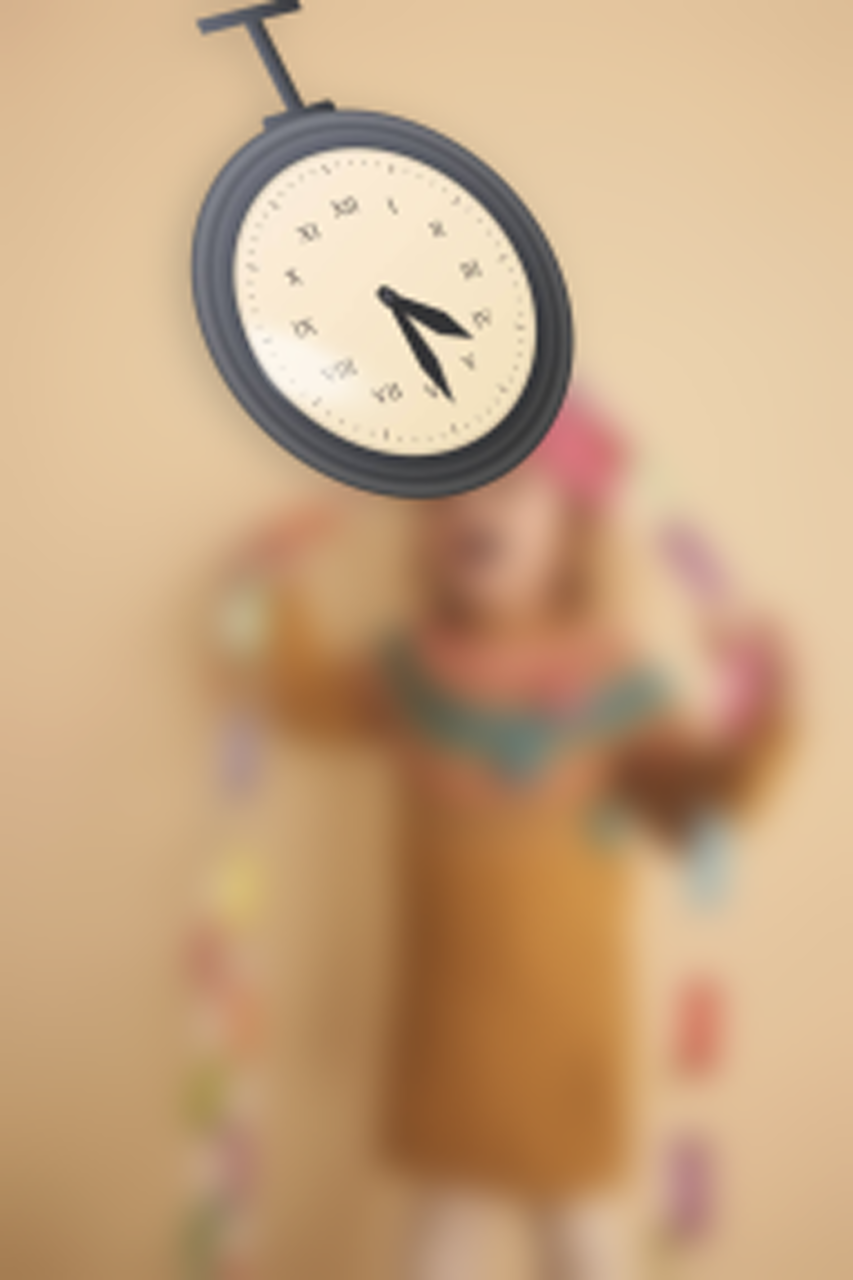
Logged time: 4 h 29 min
